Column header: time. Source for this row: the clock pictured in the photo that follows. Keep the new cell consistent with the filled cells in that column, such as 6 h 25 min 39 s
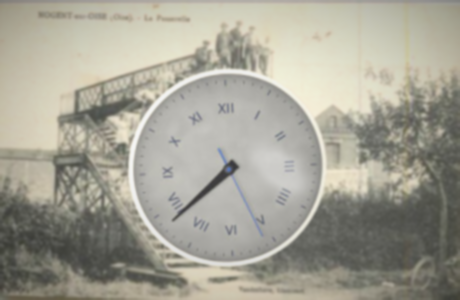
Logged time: 7 h 38 min 26 s
